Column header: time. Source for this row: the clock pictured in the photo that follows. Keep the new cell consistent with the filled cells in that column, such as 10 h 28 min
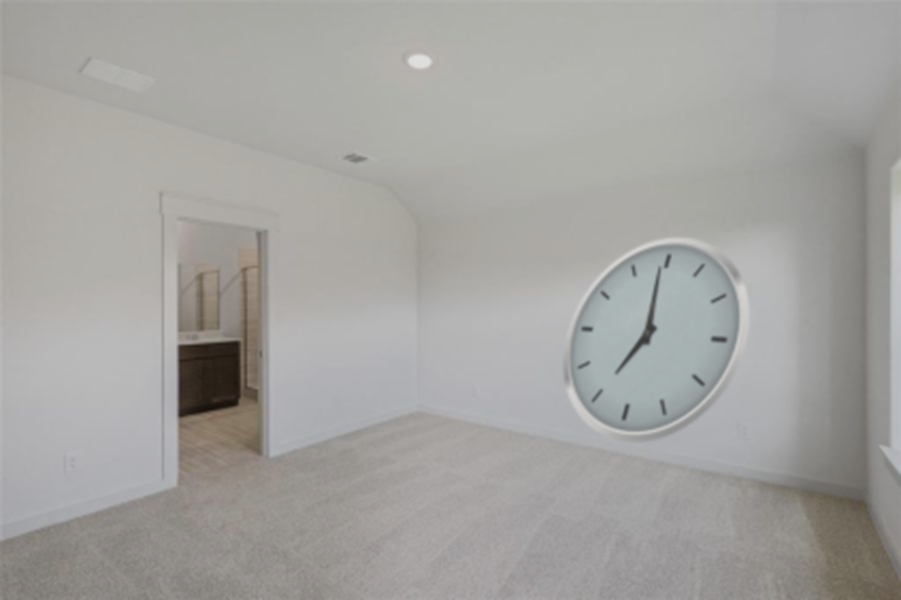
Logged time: 6 h 59 min
